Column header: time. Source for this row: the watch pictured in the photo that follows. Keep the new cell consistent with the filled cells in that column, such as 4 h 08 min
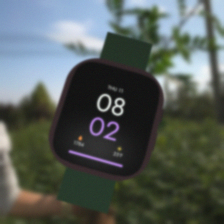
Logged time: 8 h 02 min
